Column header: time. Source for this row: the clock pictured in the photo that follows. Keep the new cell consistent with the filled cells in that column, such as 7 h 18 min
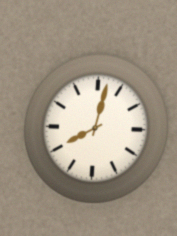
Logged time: 8 h 02 min
